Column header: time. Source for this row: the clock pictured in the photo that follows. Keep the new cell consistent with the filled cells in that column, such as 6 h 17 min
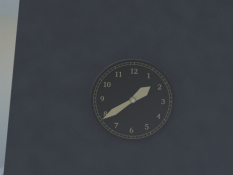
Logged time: 1 h 39 min
